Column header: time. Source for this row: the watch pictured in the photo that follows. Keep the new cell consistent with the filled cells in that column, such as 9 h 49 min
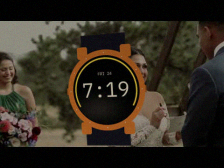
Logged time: 7 h 19 min
